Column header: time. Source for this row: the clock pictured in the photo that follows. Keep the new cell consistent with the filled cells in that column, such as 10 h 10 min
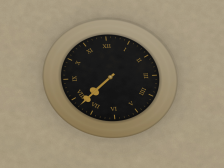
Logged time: 7 h 38 min
